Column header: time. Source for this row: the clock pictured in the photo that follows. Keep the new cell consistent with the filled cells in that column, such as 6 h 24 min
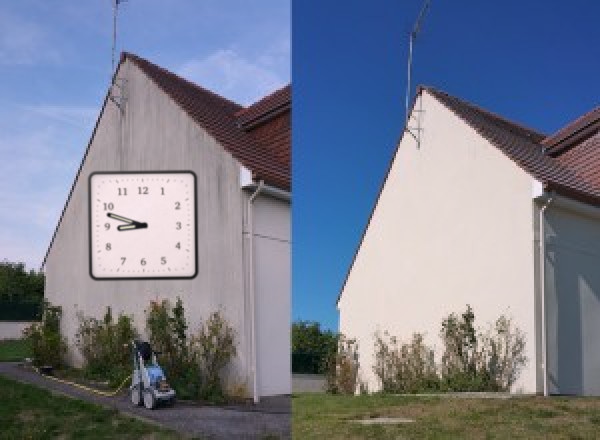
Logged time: 8 h 48 min
